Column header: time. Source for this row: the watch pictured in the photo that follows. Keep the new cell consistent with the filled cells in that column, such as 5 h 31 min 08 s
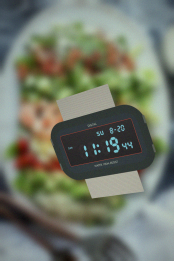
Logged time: 11 h 19 min 44 s
